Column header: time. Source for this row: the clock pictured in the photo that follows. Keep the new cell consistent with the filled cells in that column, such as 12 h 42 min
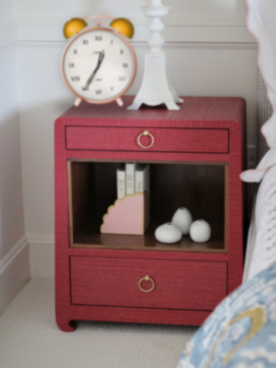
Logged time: 12 h 35 min
